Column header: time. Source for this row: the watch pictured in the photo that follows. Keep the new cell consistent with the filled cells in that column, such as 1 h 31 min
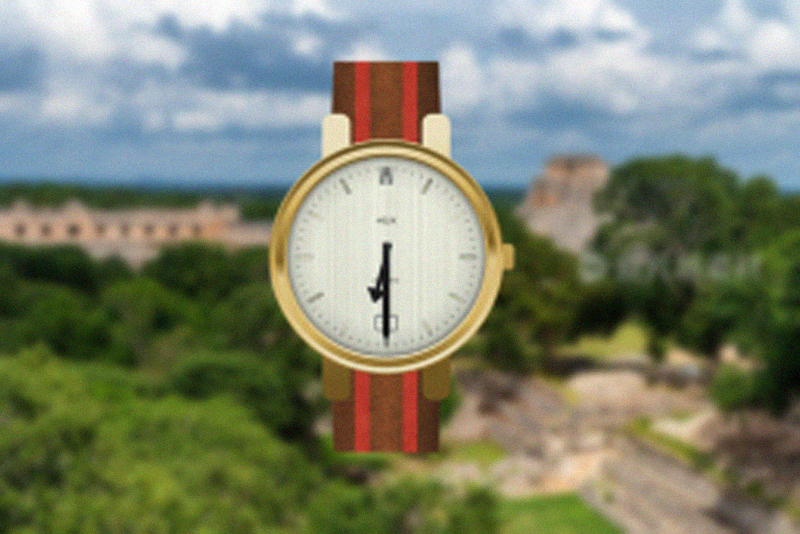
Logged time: 6 h 30 min
